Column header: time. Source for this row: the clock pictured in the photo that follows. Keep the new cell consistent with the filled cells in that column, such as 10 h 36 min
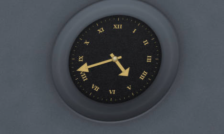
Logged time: 4 h 42 min
